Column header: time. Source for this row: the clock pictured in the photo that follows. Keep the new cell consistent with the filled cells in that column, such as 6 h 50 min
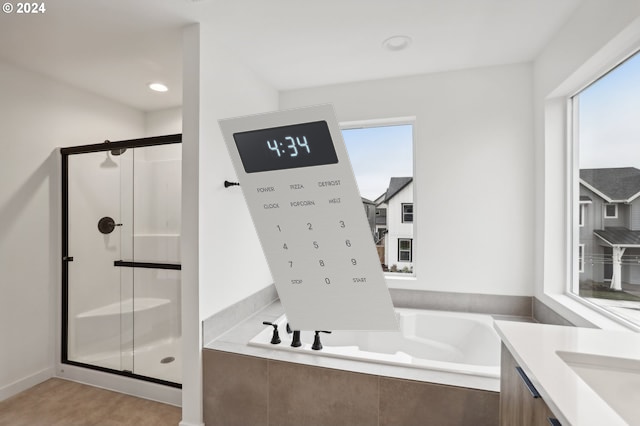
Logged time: 4 h 34 min
